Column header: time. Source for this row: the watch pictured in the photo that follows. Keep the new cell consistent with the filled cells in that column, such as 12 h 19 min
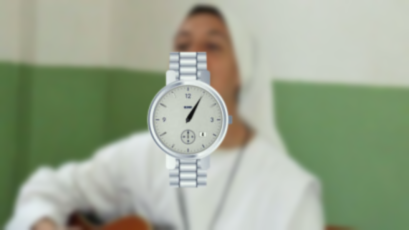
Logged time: 1 h 05 min
